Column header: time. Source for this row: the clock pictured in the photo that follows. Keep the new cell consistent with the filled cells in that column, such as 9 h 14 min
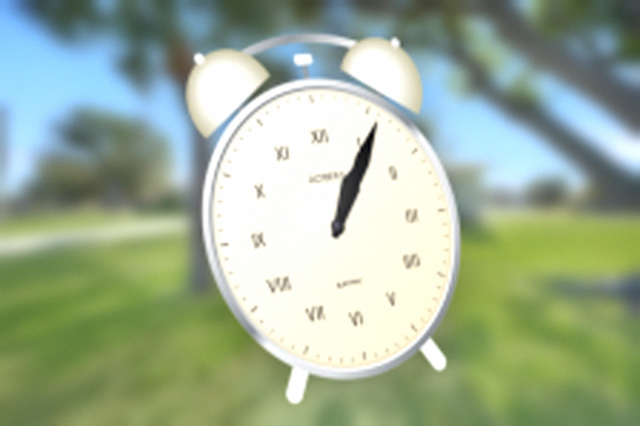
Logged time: 1 h 06 min
